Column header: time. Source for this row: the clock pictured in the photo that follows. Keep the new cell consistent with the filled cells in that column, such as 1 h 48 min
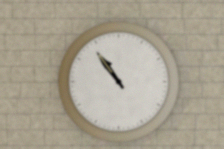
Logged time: 10 h 54 min
